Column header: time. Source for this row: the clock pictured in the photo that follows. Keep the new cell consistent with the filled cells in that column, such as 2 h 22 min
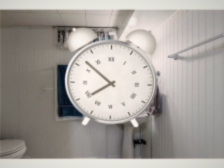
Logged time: 7 h 52 min
